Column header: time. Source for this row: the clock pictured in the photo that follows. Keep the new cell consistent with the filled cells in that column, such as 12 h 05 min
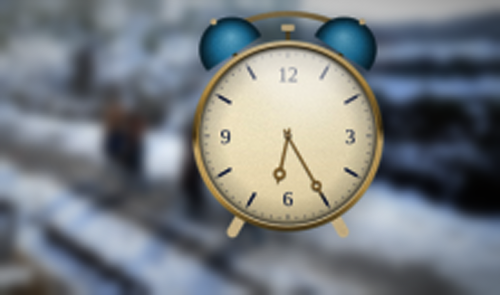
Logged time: 6 h 25 min
